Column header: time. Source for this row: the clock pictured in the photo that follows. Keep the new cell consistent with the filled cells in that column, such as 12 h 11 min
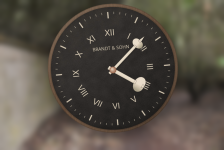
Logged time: 4 h 08 min
